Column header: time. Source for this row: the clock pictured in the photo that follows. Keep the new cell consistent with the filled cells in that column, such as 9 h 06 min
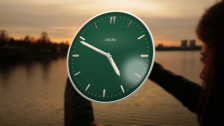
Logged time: 4 h 49 min
